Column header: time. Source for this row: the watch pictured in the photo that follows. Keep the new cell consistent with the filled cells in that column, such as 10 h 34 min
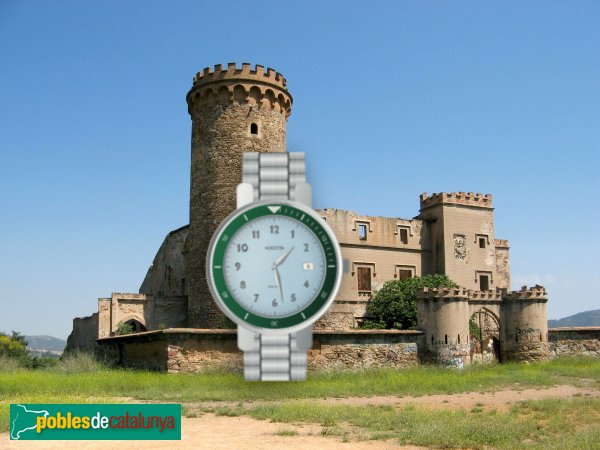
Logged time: 1 h 28 min
